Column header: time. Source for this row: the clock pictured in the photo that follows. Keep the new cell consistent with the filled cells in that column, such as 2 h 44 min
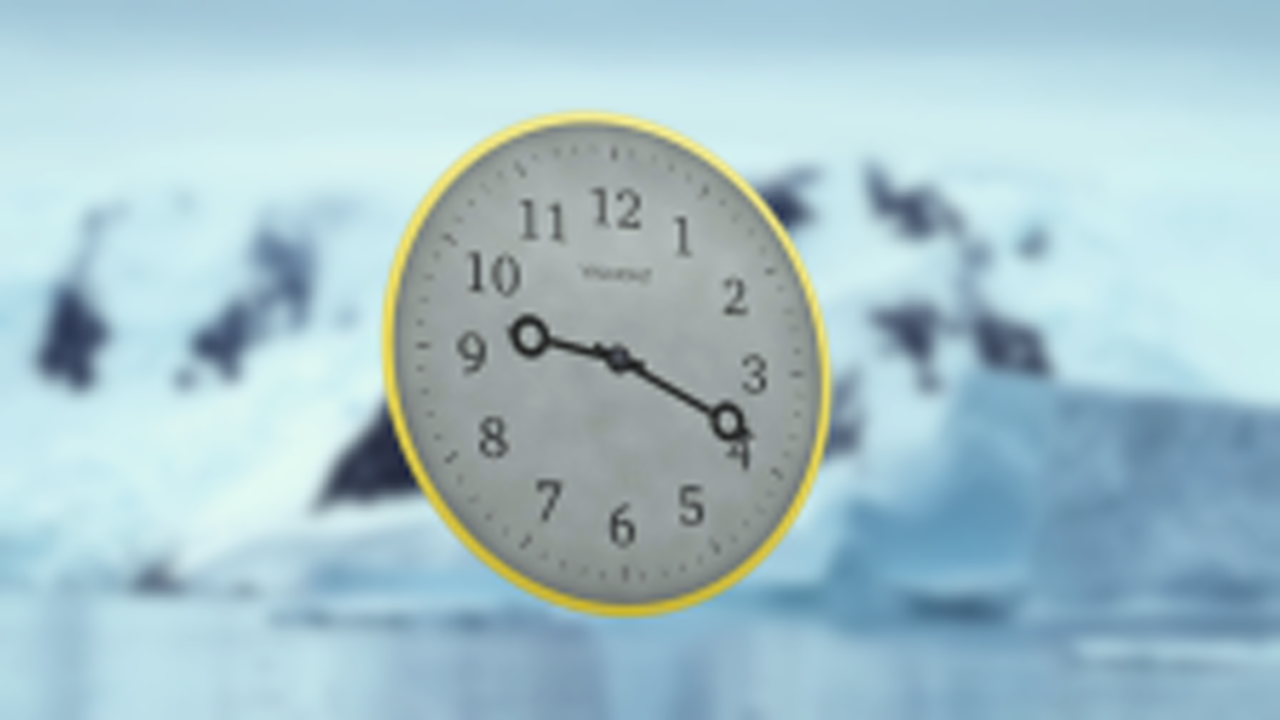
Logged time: 9 h 19 min
